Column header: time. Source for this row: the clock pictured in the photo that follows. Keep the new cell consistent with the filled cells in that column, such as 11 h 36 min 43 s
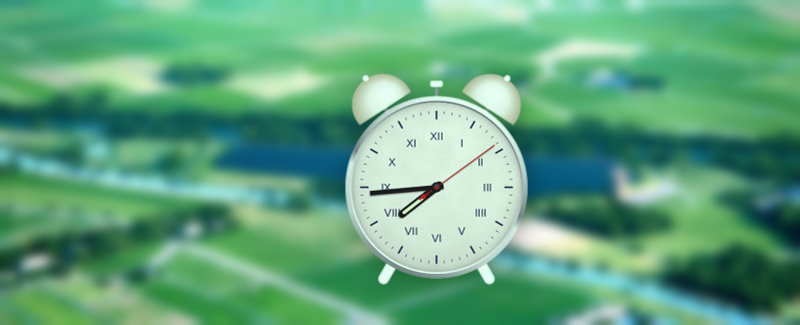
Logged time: 7 h 44 min 09 s
